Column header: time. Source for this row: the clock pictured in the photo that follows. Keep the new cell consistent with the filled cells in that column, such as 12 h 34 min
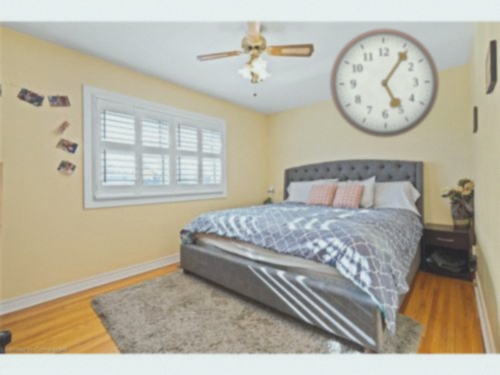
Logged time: 5 h 06 min
